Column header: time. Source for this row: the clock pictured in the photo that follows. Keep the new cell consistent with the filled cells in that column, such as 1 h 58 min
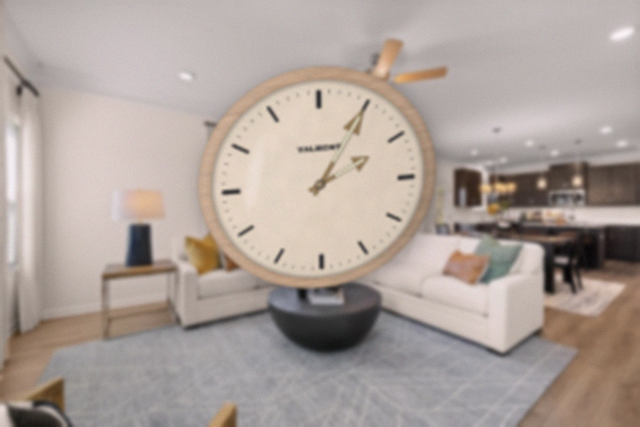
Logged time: 2 h 05 min
